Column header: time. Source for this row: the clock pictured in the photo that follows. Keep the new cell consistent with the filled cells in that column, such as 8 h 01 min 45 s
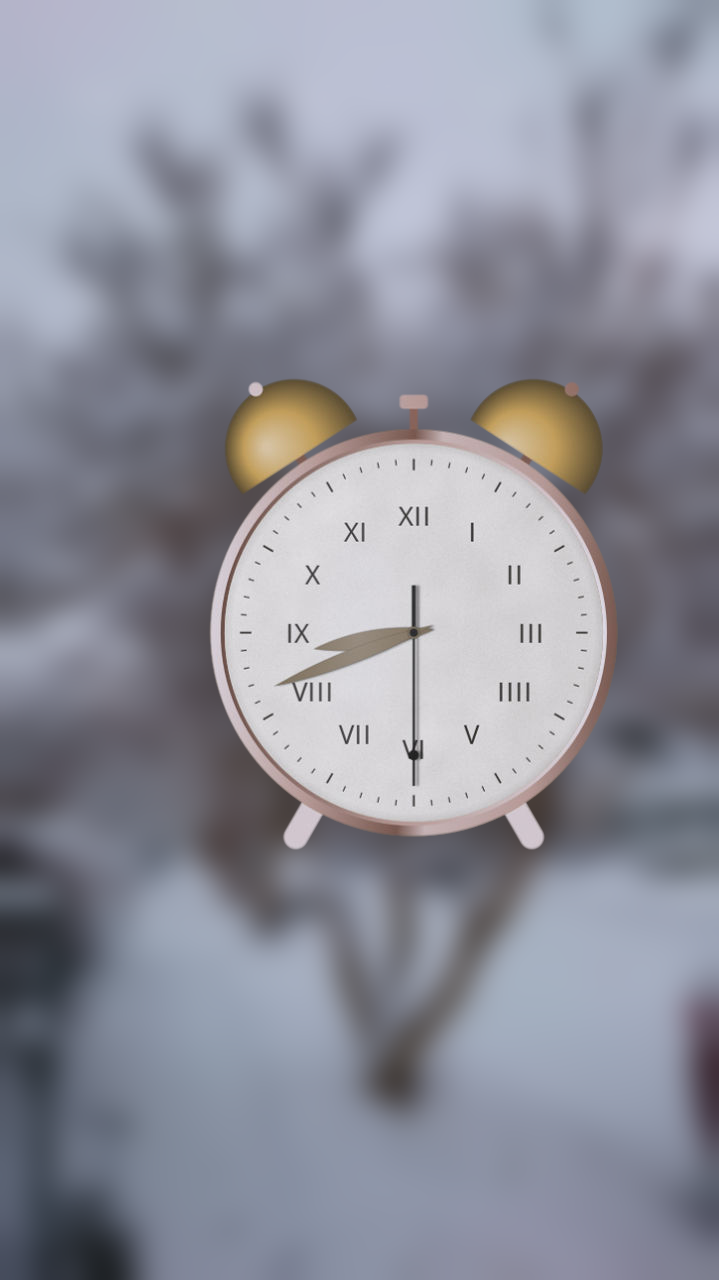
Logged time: 8 h 41 min 30 s
